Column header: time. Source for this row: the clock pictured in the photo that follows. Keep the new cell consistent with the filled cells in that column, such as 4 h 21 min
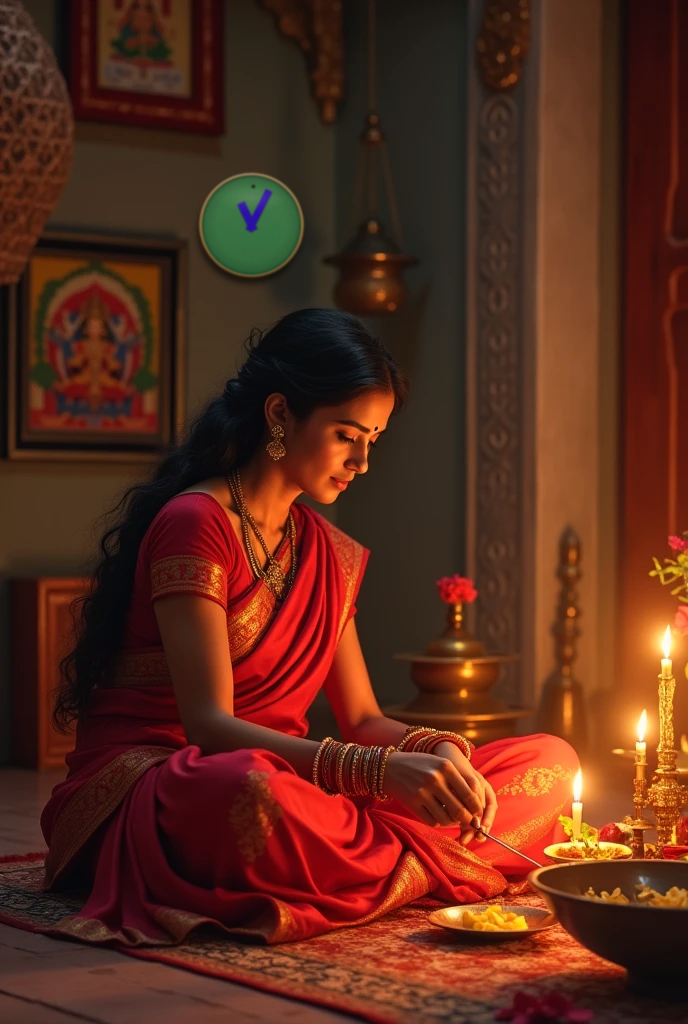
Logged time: 11 h 04 min
